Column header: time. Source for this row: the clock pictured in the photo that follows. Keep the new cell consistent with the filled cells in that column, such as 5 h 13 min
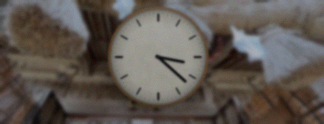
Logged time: 3 h 22 min
